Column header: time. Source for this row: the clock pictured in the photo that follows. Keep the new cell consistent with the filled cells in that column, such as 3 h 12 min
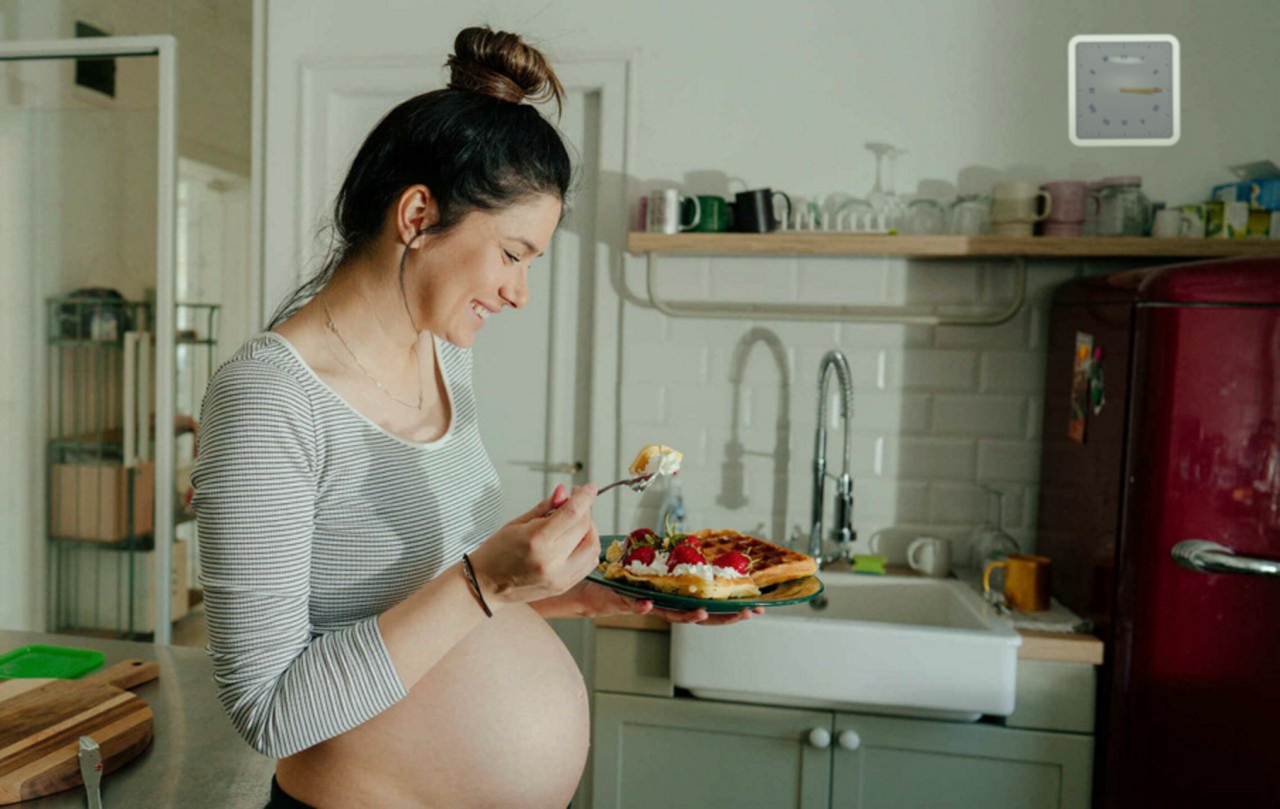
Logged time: 3 h 15 min
